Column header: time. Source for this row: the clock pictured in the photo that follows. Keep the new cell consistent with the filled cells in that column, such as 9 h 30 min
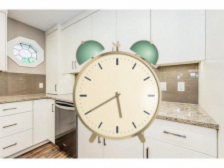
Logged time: 5 h 40 min
